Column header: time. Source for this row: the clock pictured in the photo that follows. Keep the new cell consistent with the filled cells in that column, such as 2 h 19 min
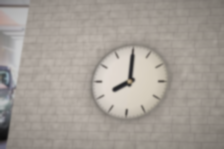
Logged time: 8 h 00 min
